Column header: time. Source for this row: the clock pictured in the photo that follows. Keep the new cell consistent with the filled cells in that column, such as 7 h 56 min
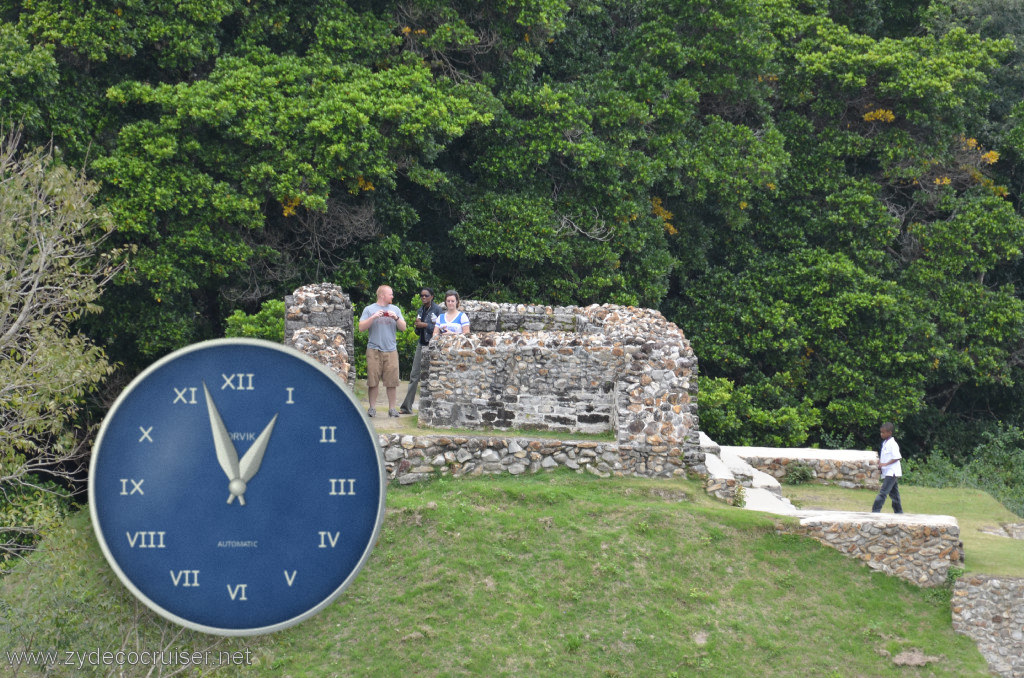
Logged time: 12 h 57 min
